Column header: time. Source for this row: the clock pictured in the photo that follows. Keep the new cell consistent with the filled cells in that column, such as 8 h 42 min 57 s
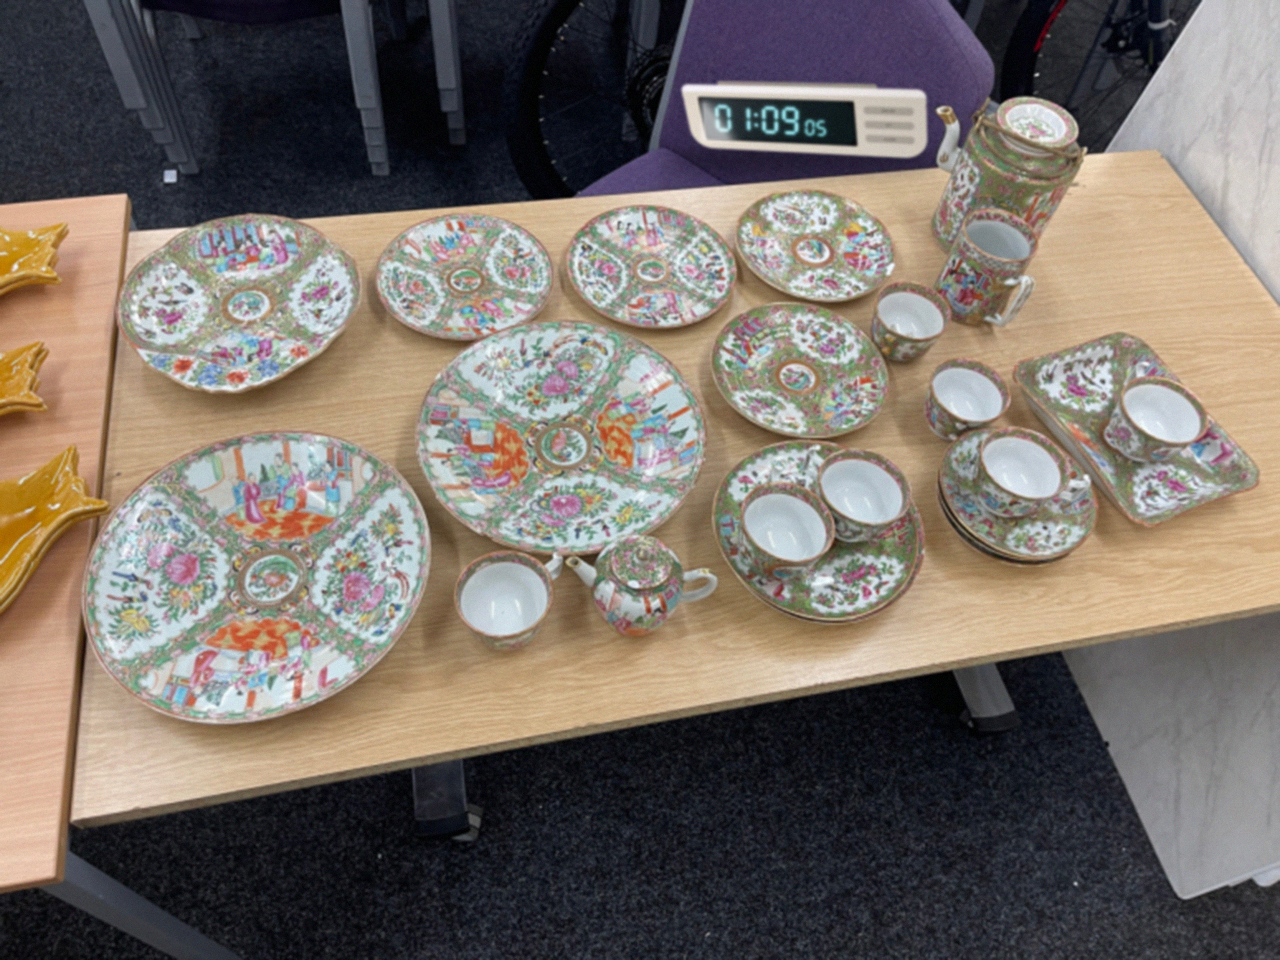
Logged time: 1 h 09 min 05 s
